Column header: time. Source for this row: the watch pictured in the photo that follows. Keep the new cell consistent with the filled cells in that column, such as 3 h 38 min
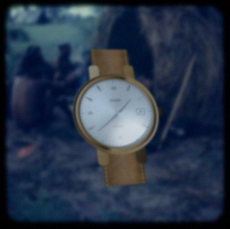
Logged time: 1 h 38 min
